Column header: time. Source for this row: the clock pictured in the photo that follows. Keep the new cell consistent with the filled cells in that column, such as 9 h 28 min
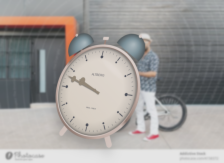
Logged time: 9 h 48 min
